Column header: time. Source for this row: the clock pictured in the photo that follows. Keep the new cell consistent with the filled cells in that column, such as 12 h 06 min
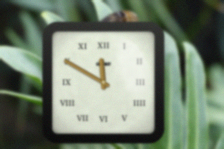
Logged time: 11 h 50 min
